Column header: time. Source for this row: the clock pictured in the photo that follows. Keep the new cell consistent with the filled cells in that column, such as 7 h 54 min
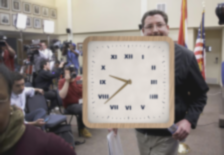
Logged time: 9 h 38 min
